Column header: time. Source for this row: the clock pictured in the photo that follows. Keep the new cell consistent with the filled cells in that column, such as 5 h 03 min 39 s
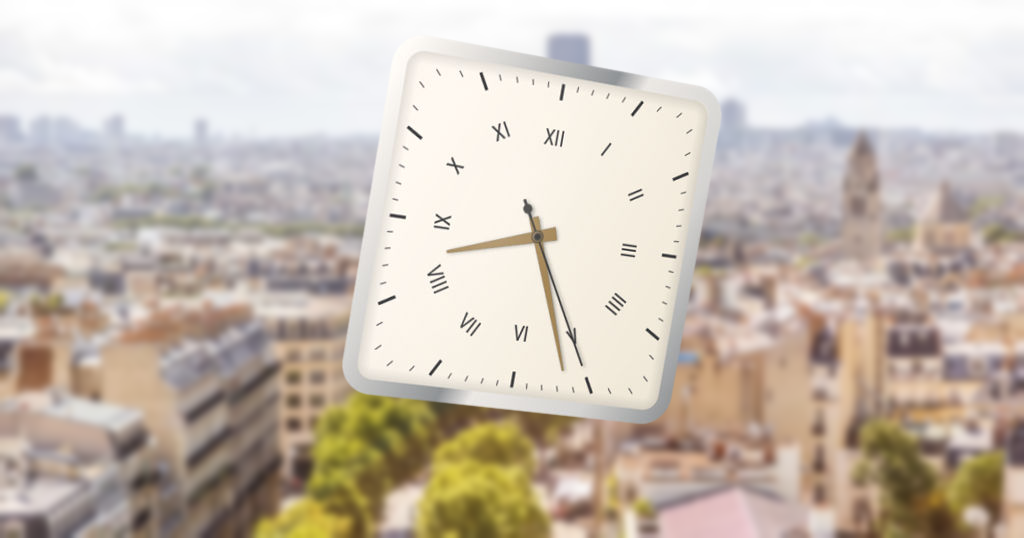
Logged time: 8 h 26 min 25 s
